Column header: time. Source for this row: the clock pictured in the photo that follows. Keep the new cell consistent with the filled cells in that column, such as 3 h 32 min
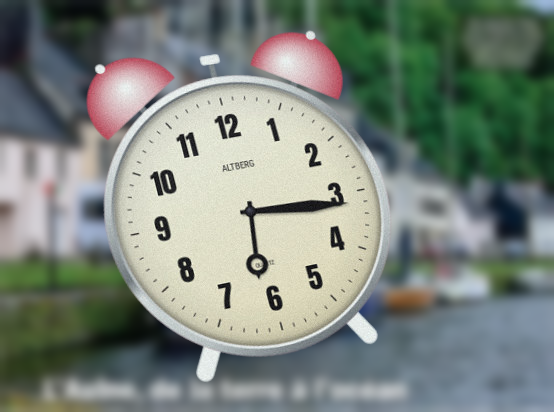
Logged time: 6 h 16 min
